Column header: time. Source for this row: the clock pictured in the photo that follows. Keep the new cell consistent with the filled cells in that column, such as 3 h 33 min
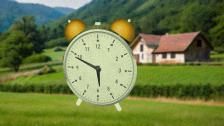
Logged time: 5 h 49 min
